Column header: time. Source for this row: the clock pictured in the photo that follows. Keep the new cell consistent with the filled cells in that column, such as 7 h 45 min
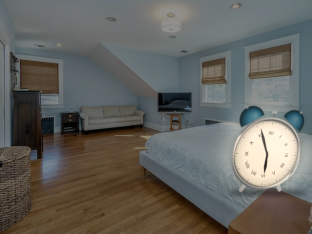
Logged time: 5 h 56 min
